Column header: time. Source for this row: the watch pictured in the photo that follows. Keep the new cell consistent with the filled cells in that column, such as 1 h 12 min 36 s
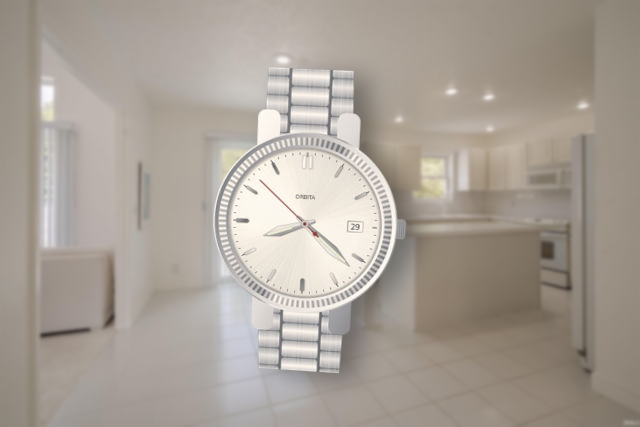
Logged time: 8 h 21 min 52 s
